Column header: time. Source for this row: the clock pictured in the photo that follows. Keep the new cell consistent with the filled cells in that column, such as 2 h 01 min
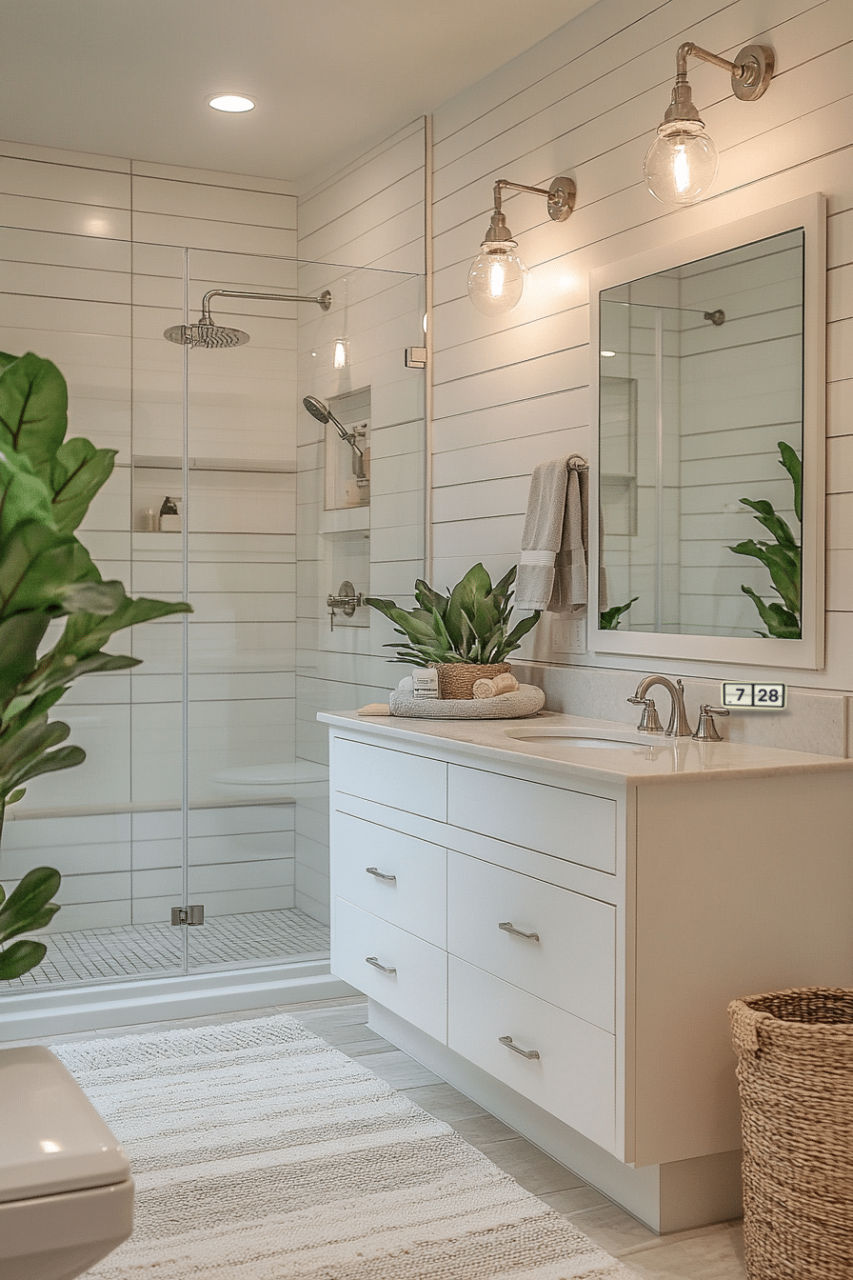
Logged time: 7 h 28 min
